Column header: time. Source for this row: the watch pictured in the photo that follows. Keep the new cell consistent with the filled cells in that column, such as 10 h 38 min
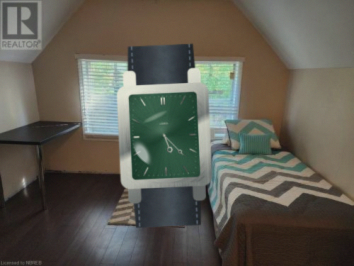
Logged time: 5 h 23 min
